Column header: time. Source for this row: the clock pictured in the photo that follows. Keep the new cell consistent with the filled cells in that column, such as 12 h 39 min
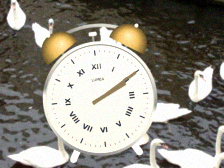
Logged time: 2 h 10 min
